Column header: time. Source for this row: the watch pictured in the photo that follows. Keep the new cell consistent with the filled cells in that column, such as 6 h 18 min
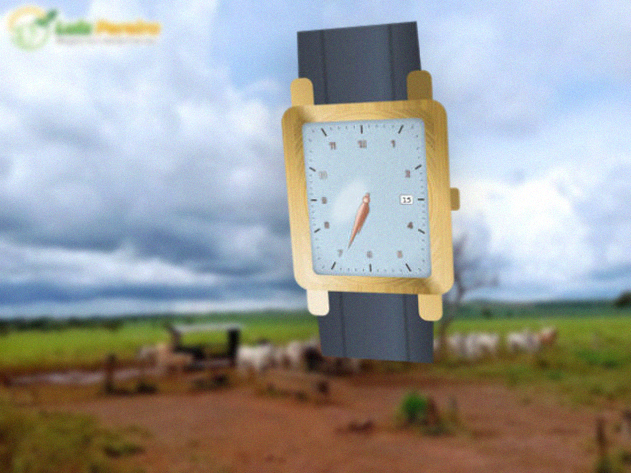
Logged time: 6 h 34 min
